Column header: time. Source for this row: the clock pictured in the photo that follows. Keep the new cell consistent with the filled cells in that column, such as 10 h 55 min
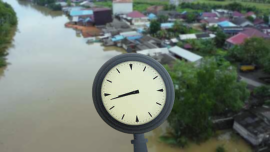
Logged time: 8 h 43 min
